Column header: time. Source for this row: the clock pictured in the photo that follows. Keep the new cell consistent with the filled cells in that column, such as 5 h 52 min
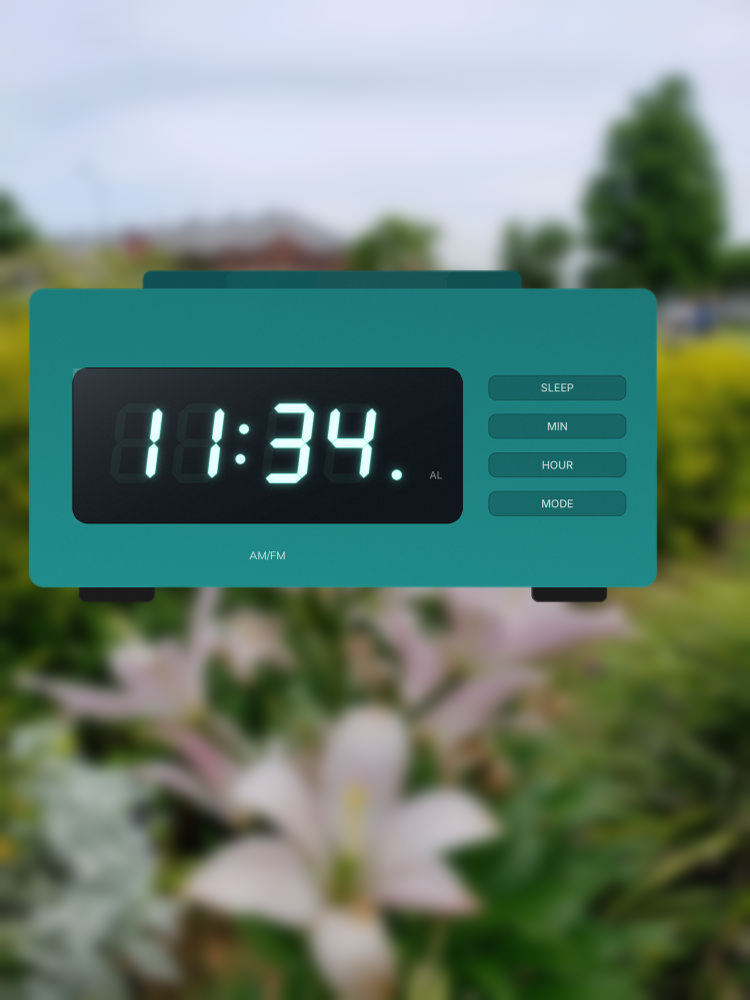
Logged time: 11 h 34 min
